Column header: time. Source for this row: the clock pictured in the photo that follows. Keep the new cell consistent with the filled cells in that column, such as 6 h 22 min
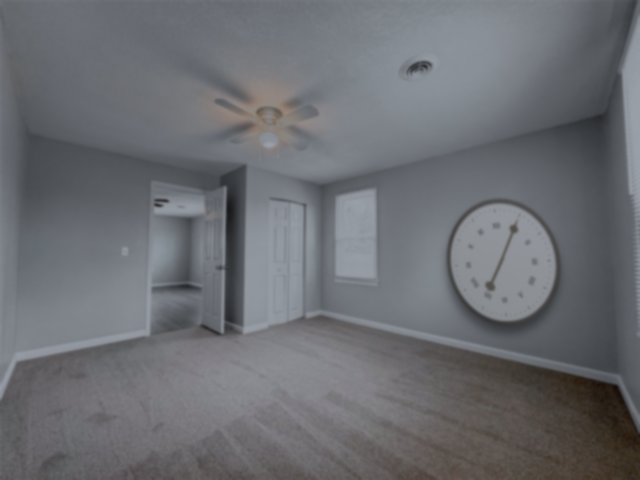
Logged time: 7 h 05 min
